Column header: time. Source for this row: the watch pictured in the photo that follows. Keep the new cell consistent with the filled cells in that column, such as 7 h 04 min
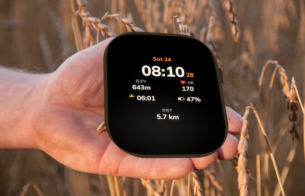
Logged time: 8 h 10 min
